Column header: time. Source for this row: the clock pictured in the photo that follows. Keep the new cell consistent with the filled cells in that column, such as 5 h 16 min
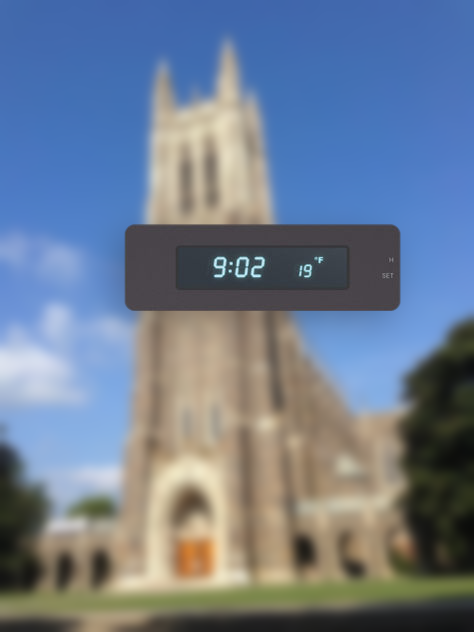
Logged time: 9 h 02 min
